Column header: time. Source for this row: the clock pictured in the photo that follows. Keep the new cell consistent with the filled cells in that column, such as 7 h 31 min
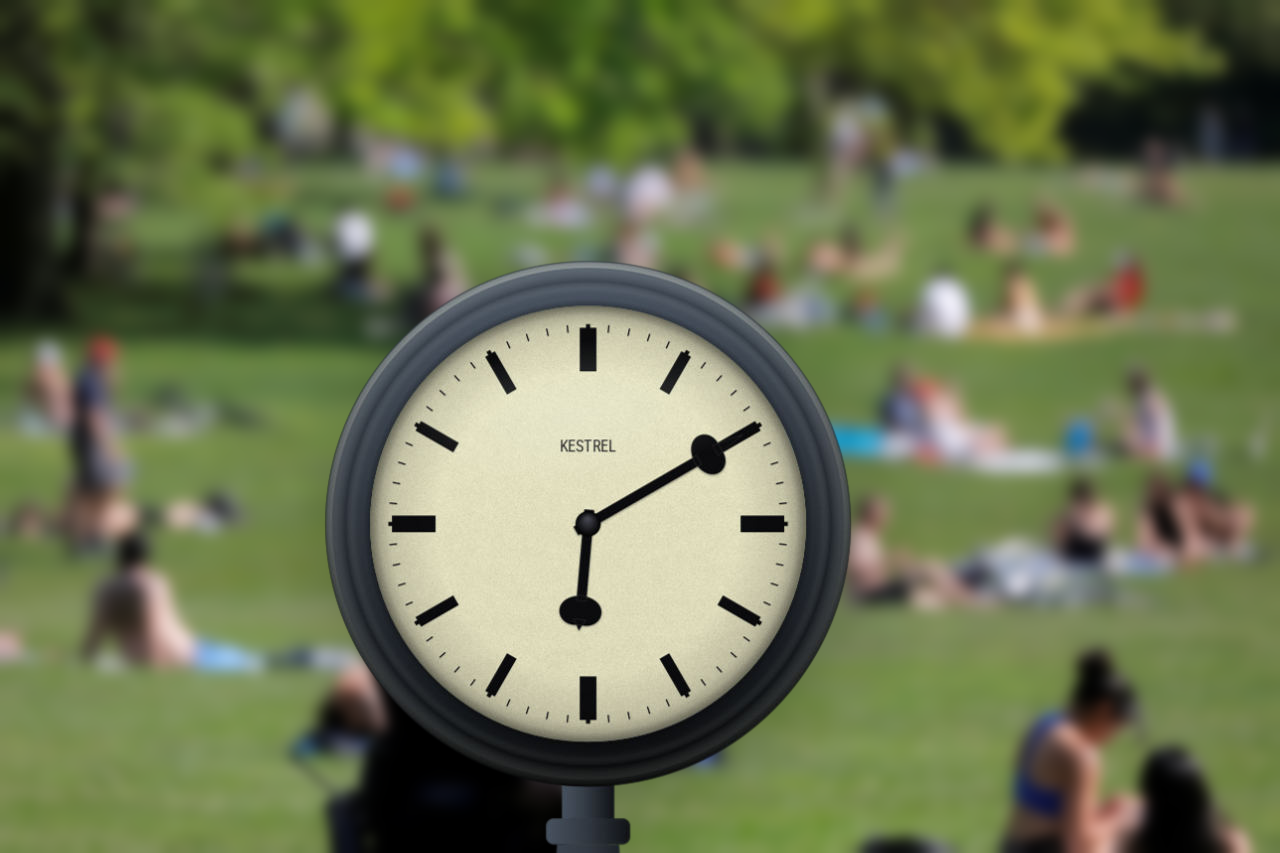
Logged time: 6 h 10 min
